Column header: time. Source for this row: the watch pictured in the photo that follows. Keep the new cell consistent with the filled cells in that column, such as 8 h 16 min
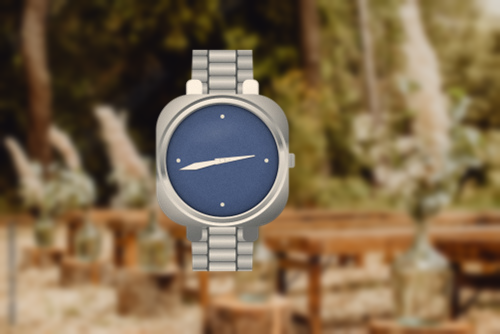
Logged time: 2 h 43 min
